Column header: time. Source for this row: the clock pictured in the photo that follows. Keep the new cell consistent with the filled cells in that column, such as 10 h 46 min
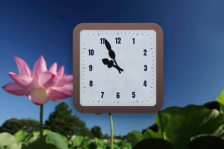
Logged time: 9 h 56 min
